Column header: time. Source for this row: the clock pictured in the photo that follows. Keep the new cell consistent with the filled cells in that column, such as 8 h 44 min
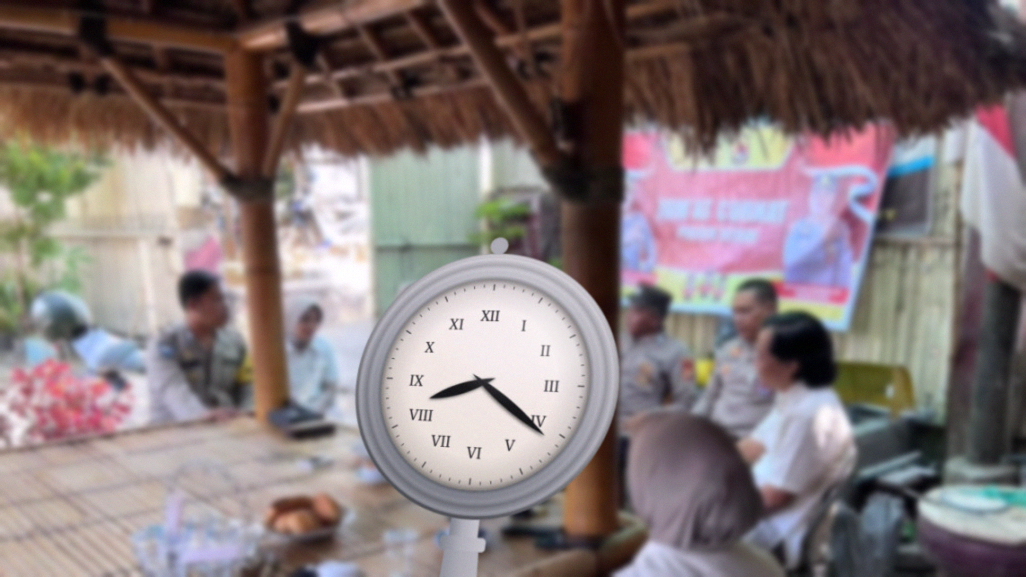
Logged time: 8 h 21 min
